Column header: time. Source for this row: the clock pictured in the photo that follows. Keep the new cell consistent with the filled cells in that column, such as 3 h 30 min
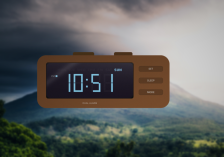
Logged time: 10 h 51 min
